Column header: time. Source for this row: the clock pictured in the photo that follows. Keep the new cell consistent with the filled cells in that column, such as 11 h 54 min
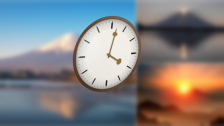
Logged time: 4 h 02 min
